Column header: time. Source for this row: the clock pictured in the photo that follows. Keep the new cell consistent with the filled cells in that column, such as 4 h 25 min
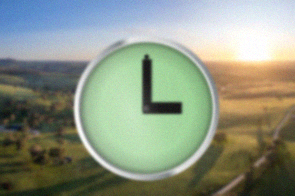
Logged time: 3 h 00 min
